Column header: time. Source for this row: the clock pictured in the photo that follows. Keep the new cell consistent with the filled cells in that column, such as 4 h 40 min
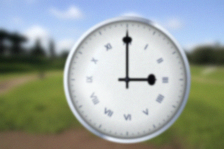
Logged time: 3 h 00 min
